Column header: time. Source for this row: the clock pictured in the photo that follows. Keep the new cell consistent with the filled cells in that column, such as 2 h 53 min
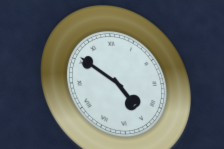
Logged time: 4 h 51 min
